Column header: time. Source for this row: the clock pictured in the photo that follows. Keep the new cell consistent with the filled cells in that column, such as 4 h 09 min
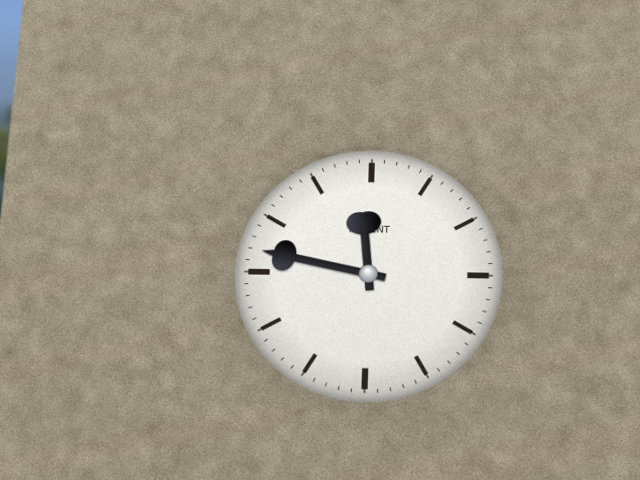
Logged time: 11 h 47 min
